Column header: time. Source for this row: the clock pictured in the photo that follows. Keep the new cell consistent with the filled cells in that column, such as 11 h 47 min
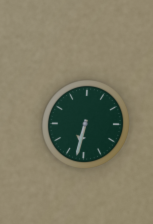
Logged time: 6 h 32 min
